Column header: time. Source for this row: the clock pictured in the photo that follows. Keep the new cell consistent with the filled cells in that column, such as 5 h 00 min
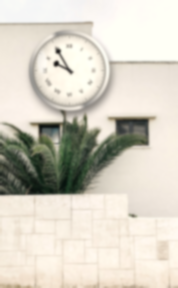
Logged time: 9 h 55 min
